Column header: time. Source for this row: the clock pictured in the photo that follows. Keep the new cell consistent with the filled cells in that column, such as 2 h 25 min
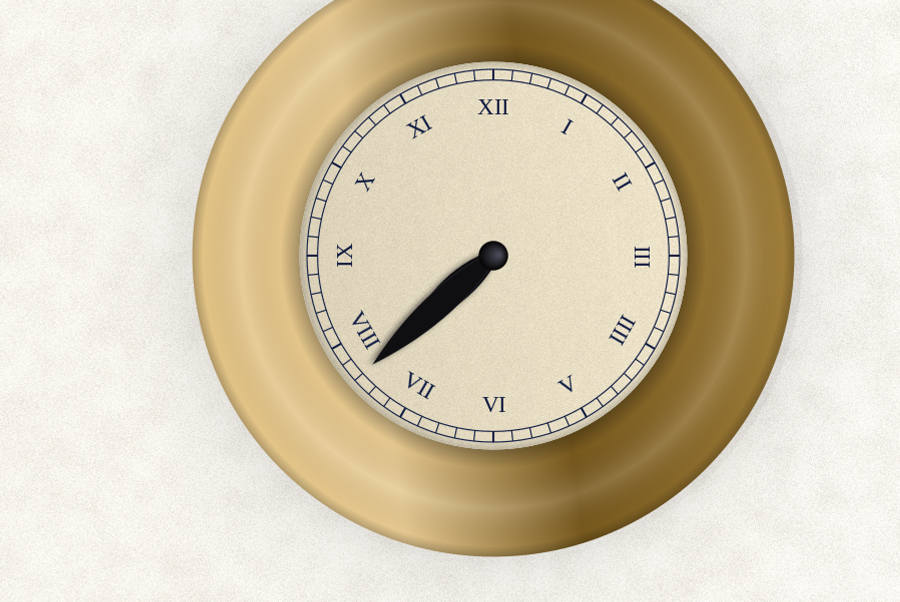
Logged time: 7 h 38 min
